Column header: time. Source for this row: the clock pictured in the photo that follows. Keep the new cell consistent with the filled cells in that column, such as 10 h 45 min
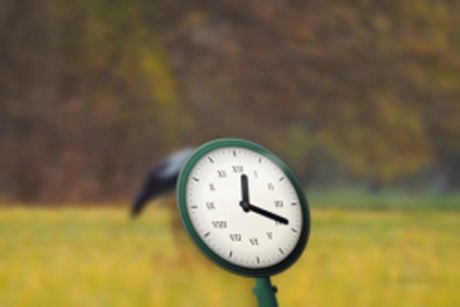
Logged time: 12 h 19 min
